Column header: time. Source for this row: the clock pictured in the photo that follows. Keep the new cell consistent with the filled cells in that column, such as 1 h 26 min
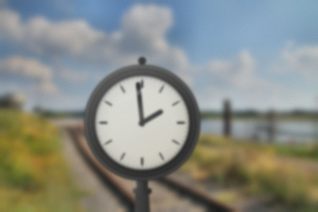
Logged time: 1 h 59 min
